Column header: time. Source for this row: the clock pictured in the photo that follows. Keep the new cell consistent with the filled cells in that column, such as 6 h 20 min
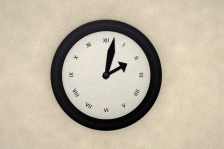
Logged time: 2 h 02 min
